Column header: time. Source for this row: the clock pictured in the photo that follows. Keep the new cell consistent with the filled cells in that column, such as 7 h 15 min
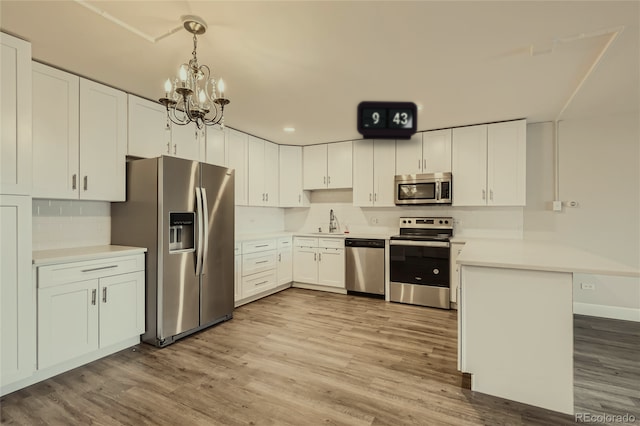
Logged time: 9 h 43 min
